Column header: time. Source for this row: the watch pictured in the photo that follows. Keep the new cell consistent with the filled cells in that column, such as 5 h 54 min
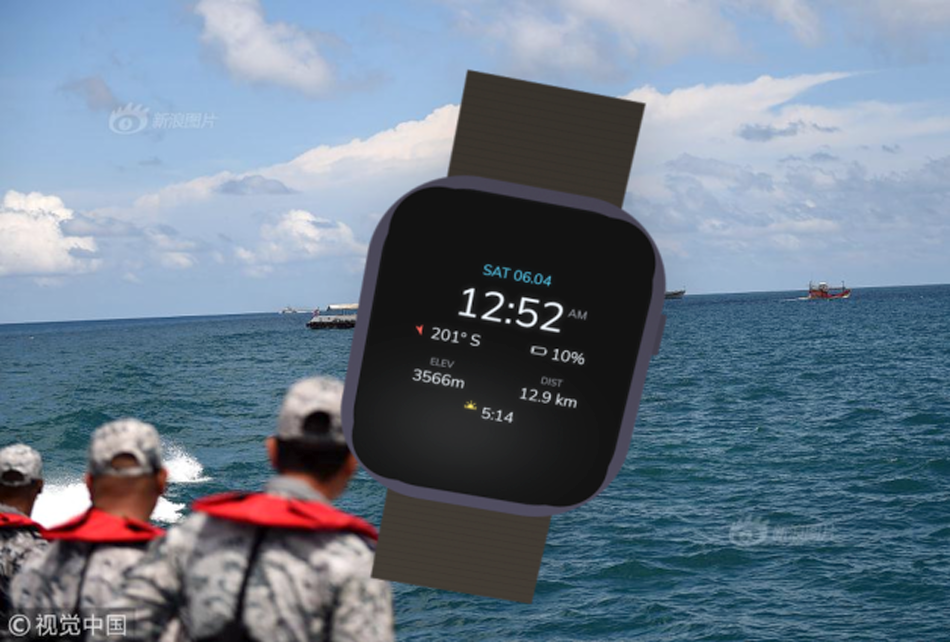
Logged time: 12 h 52 min
